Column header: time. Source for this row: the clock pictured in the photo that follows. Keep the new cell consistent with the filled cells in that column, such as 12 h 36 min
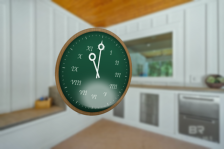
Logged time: 11 h 00 min
